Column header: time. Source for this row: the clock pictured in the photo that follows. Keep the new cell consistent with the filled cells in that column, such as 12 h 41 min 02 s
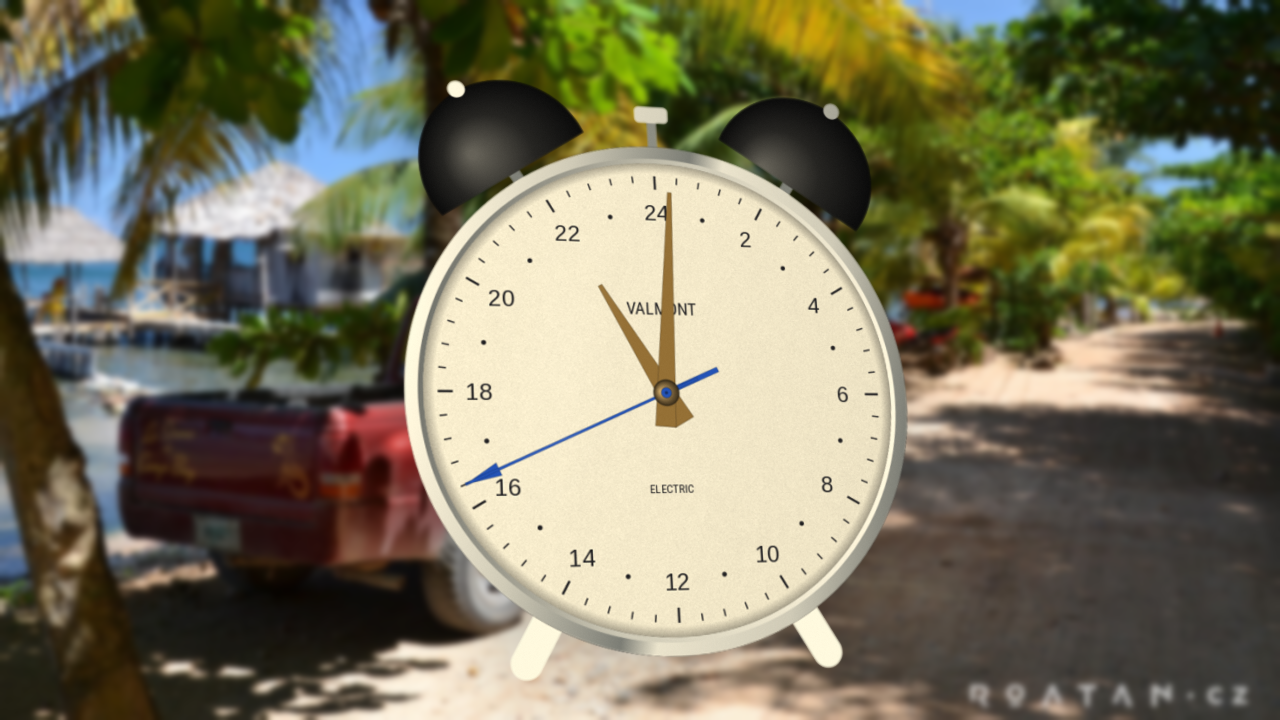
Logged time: 22 h 00 min 41 s
